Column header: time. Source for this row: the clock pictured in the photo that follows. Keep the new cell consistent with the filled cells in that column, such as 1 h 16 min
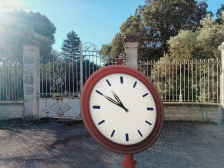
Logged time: 10 h 50 min
